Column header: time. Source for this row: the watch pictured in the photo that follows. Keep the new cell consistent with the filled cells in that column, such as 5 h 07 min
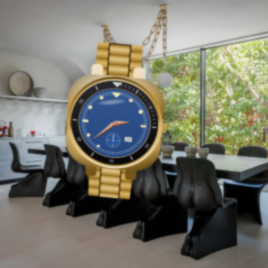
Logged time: 2 h 38 min
